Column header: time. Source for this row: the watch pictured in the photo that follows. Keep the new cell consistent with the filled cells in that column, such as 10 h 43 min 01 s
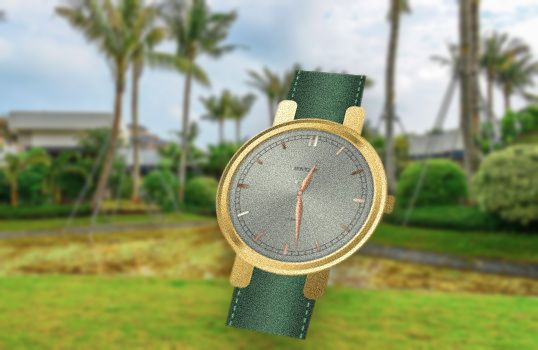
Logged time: 12 h 28 min 25 s
